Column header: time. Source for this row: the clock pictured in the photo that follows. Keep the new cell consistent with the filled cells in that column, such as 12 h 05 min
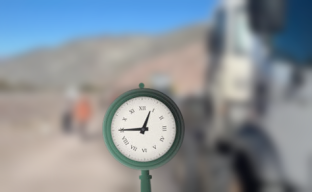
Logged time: 12 h 45 min
